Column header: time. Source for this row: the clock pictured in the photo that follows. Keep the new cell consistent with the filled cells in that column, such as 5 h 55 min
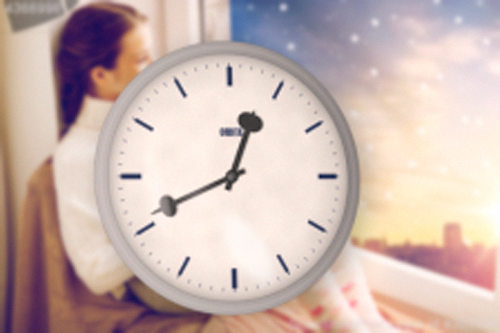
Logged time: 12 h 41 min
